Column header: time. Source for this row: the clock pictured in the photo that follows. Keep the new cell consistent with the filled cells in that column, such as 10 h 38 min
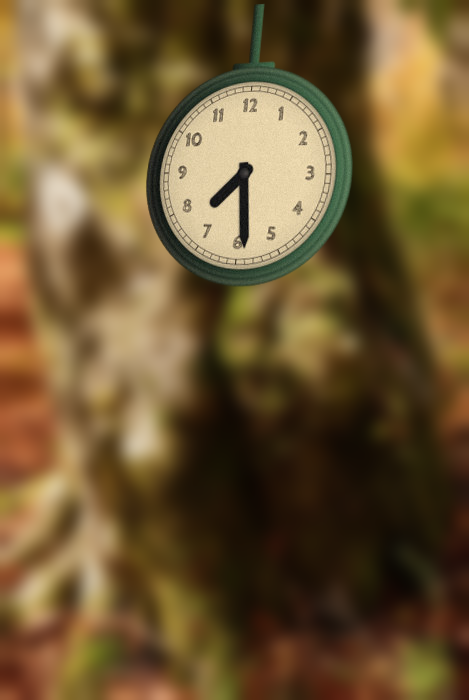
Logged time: 7 h 29 min
